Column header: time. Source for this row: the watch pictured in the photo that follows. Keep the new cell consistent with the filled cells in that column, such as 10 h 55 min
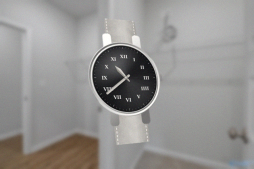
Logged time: 10 h 39 min
